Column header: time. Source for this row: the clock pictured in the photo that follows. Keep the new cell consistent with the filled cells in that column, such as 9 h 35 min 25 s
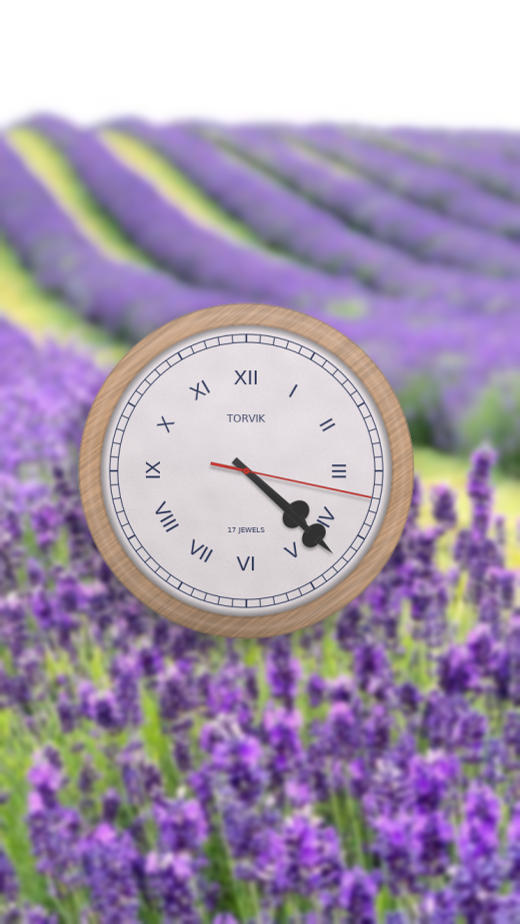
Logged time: 4 h 22 min 17 s
